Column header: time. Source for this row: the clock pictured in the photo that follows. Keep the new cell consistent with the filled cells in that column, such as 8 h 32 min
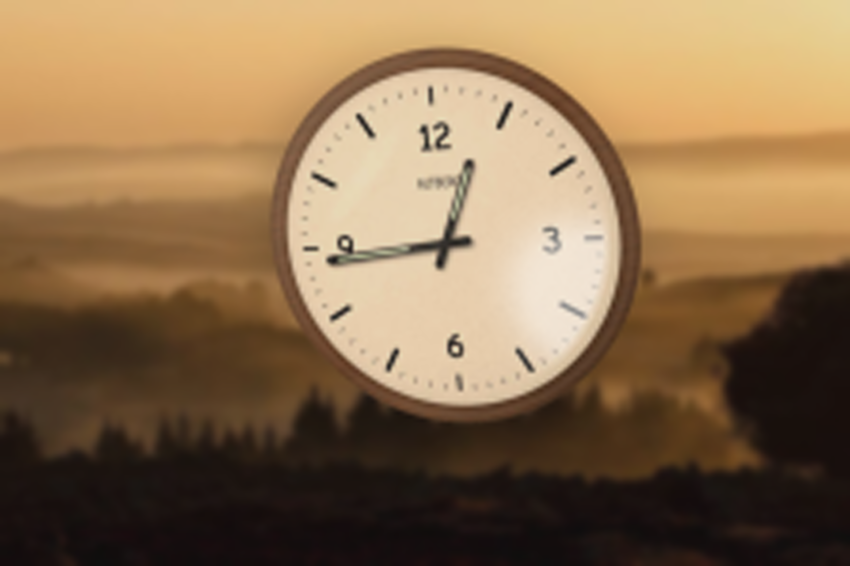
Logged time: 12 h 44 min
